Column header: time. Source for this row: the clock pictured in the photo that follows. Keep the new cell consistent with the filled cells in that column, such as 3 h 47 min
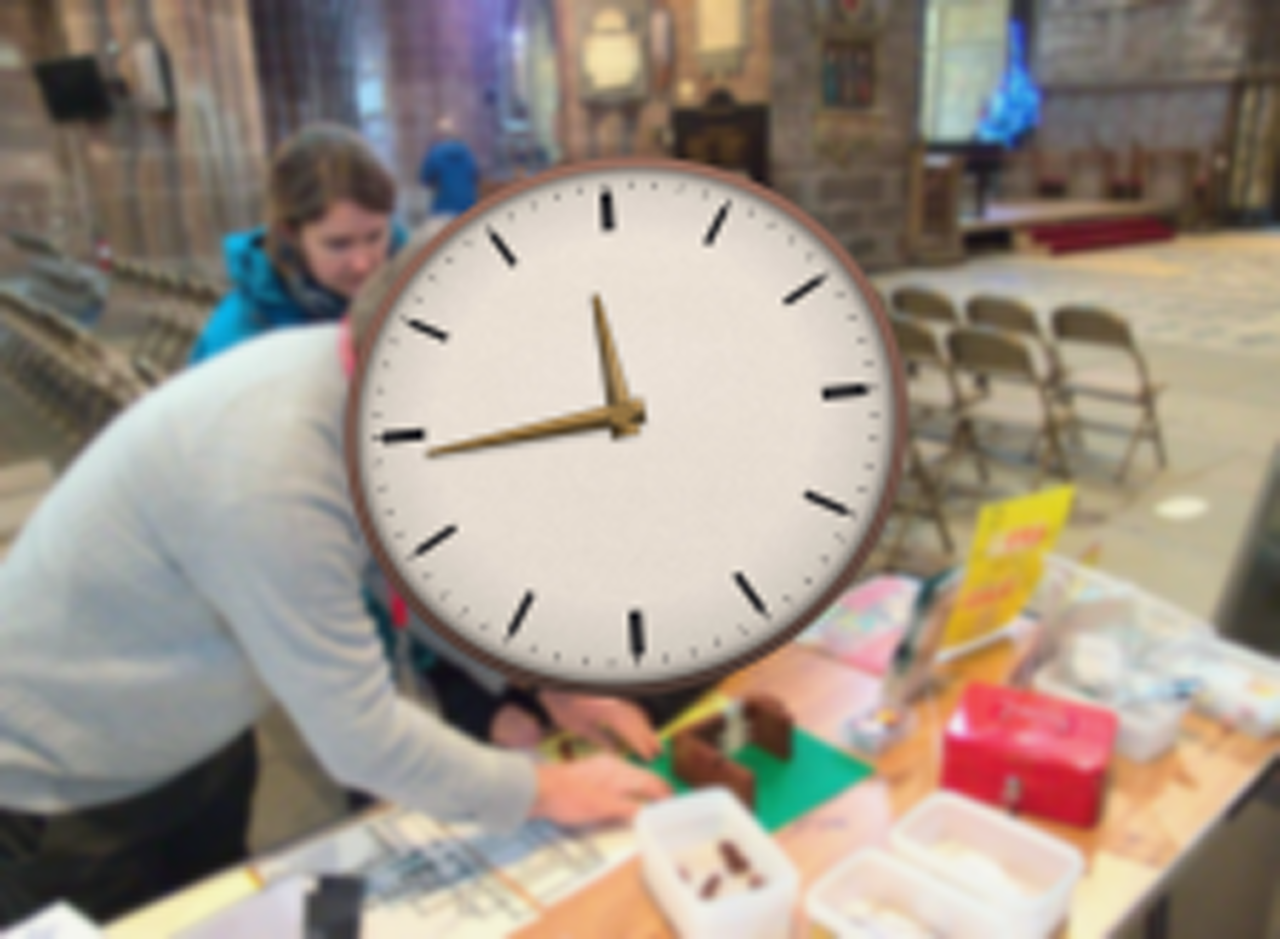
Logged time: 11 h 44 min
